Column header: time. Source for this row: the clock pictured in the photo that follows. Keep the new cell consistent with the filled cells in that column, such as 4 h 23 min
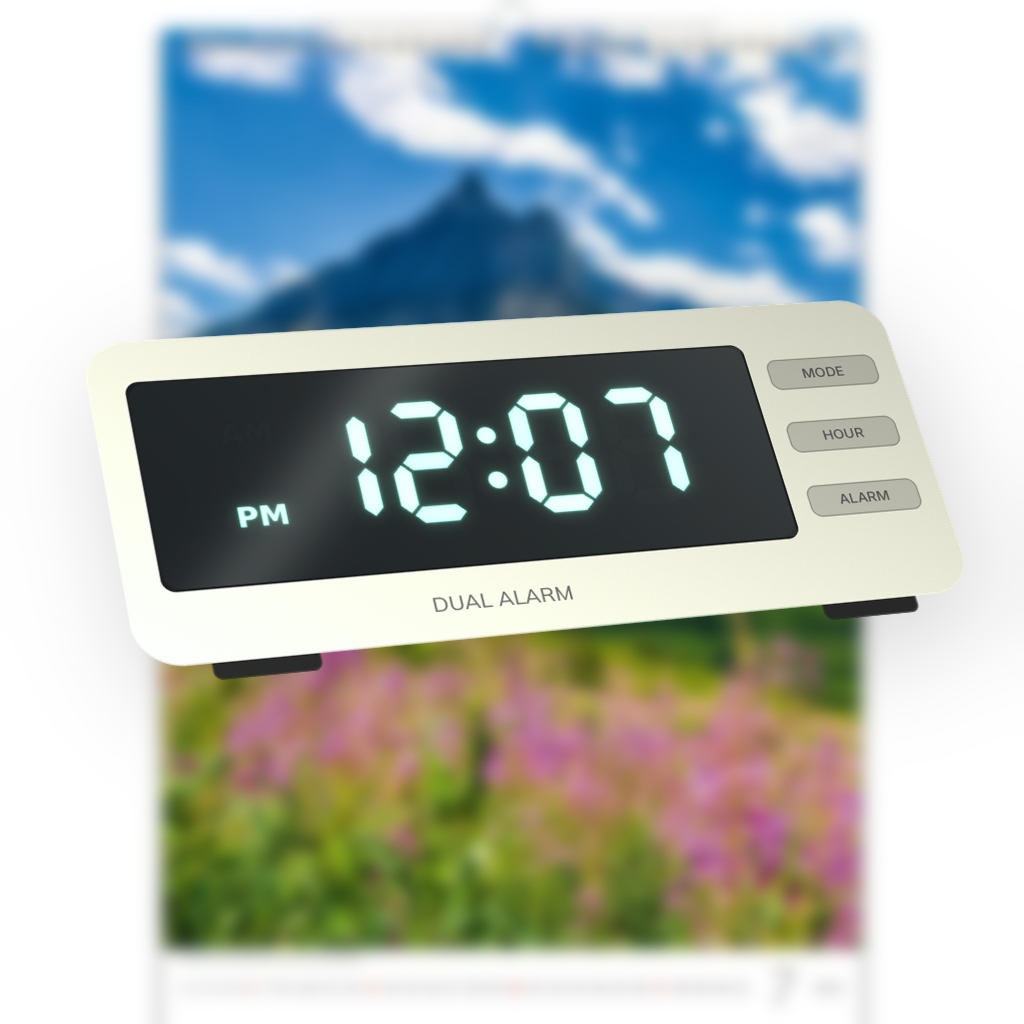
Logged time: 12 h 07 min
